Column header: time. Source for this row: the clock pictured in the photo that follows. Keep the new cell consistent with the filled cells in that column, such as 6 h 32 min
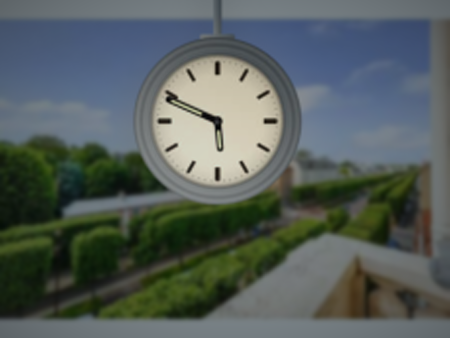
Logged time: 5 h 49 min
